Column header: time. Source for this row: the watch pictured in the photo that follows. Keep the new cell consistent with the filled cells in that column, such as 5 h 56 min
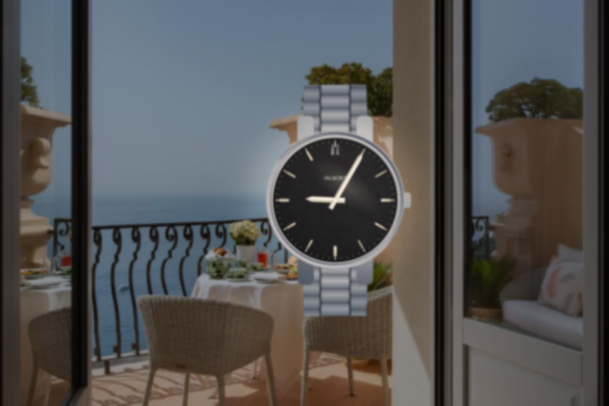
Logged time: 9 h 05 min
